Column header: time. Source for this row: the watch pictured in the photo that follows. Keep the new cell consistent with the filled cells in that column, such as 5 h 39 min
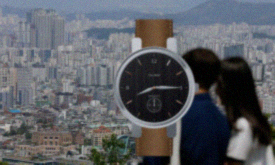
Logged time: 8 h 15 min
